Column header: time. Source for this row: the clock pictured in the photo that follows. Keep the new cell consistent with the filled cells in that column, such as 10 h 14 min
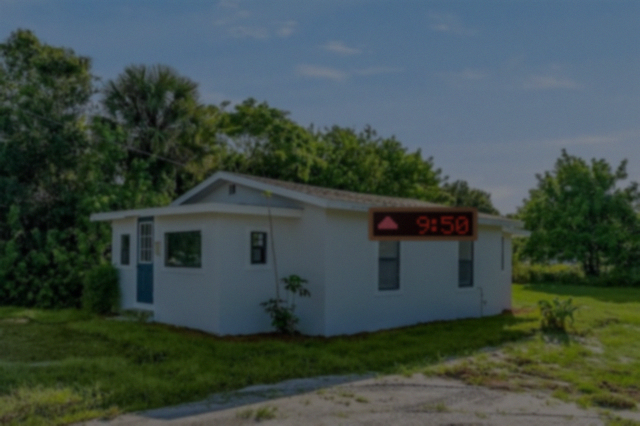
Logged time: 9 h 50 min
